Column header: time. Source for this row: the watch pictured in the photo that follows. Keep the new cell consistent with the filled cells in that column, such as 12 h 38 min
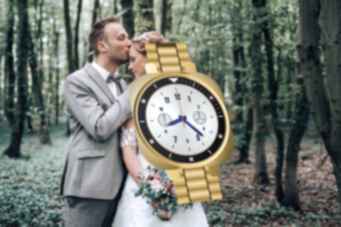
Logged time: 8 h 23 min
